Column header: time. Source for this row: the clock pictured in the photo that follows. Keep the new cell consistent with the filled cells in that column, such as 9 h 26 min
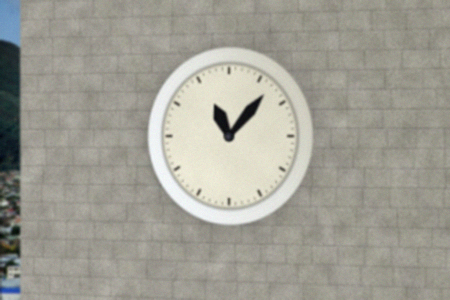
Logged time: 11 h 07 min
